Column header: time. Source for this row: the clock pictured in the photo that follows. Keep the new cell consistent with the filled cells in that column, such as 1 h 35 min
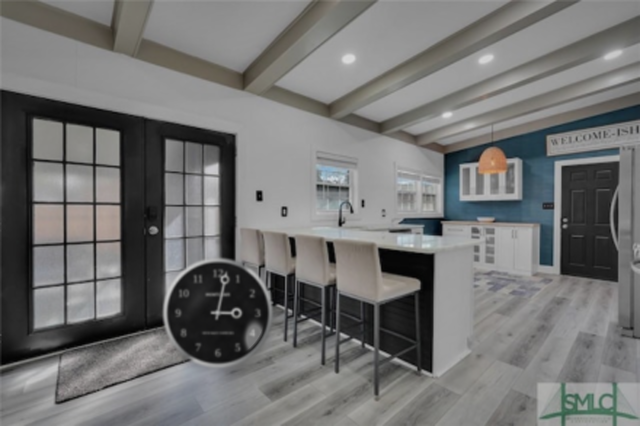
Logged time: 3 h 02 min
